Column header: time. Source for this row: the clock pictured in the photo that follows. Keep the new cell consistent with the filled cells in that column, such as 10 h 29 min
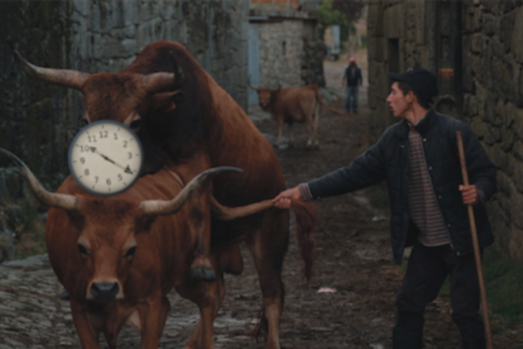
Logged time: 10 h 21 min
